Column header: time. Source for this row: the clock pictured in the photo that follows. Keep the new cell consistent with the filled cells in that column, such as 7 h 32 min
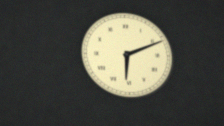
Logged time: 6 h 11 min
